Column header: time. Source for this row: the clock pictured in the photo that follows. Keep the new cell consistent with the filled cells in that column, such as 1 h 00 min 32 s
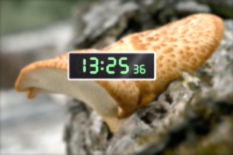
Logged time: 13 h 25 min 36 s
